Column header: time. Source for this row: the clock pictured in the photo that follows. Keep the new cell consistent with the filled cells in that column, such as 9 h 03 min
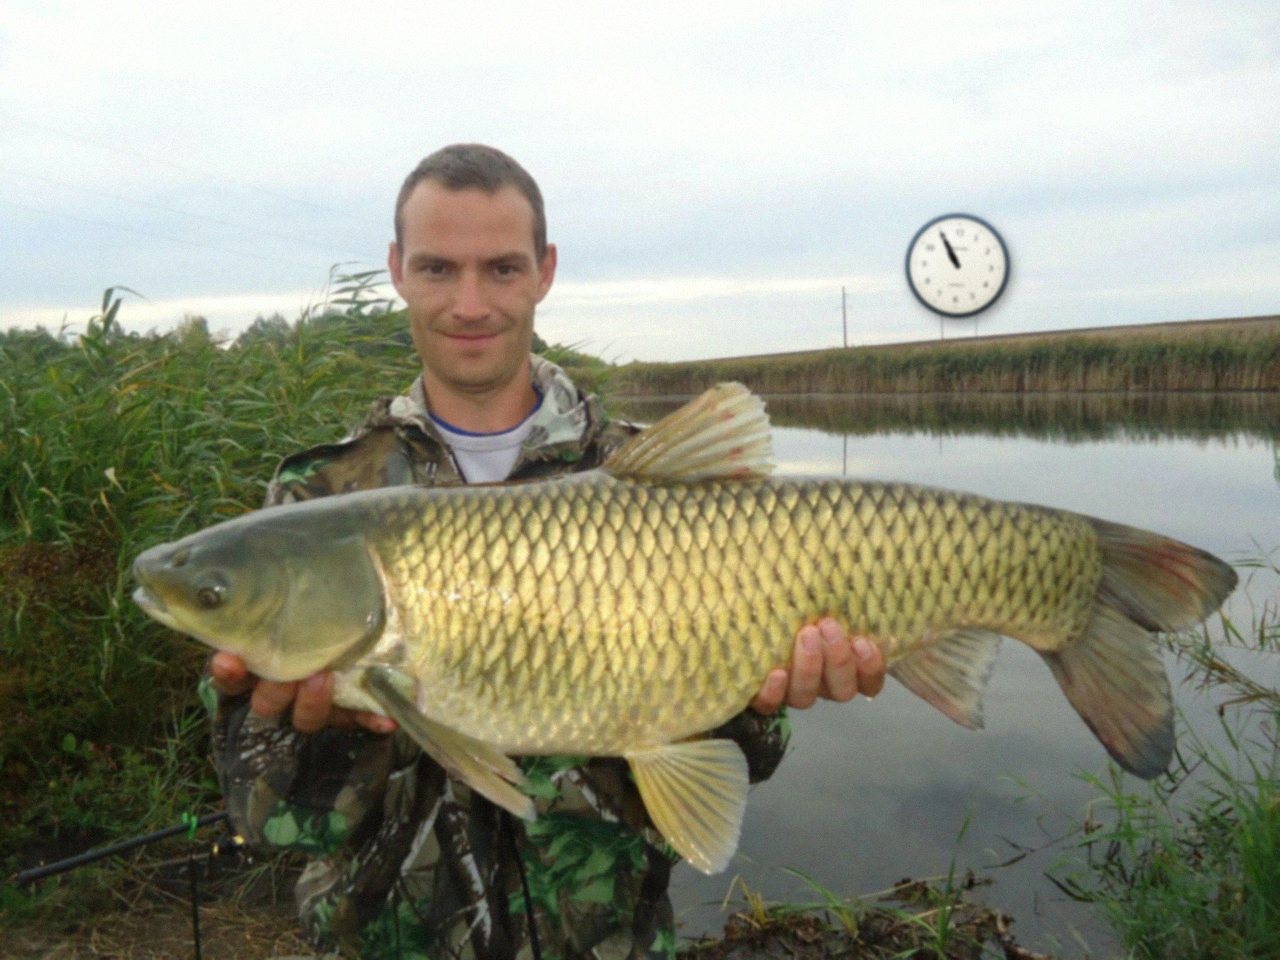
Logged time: 10 h 55 min
